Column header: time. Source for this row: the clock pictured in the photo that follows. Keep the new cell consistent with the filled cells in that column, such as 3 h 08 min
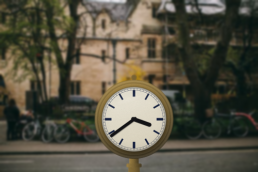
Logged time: 3 h 39 min
